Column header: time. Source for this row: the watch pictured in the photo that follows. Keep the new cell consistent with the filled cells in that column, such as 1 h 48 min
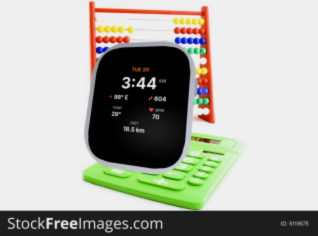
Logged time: 3 h 44 min
